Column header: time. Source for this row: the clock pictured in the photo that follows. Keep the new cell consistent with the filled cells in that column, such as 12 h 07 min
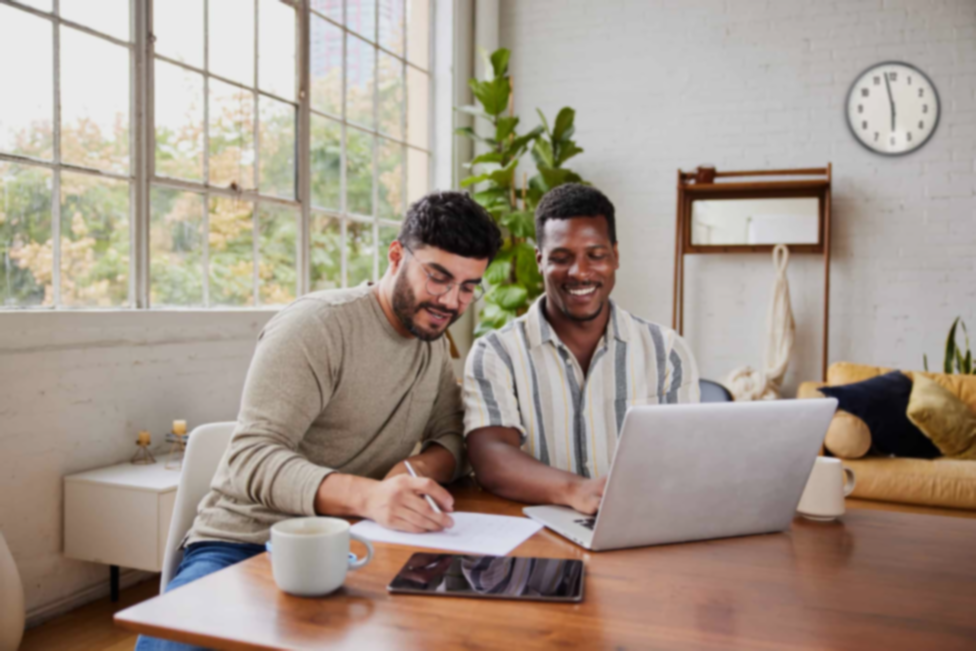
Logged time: 5 h 58 min
